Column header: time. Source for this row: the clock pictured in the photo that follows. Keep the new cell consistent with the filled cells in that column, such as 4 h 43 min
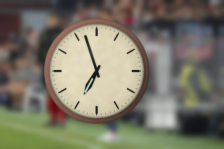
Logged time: 6 h 57 min
